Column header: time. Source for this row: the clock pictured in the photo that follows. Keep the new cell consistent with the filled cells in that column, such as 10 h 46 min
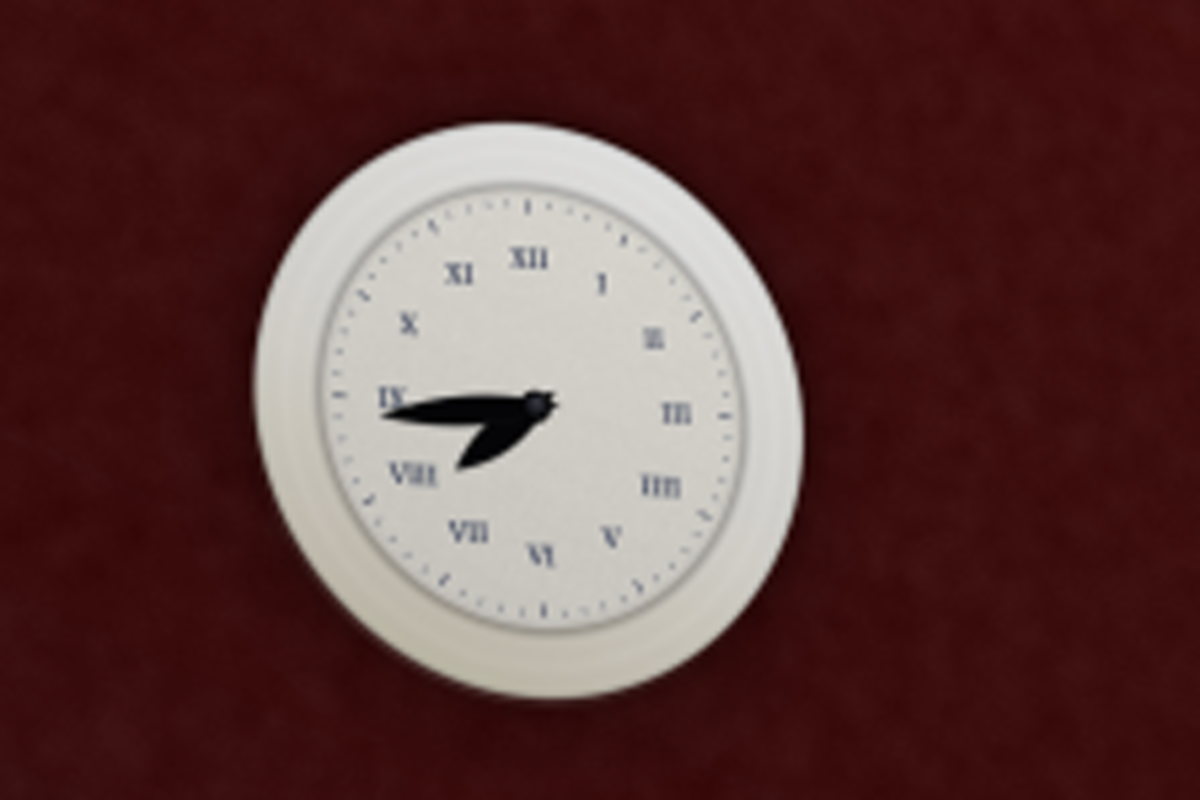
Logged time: 7 h 44 min
